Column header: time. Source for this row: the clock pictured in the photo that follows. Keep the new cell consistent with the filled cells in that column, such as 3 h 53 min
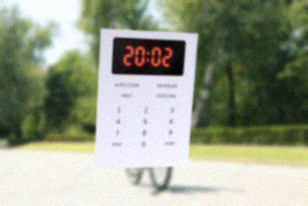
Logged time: 20 h 02 min
